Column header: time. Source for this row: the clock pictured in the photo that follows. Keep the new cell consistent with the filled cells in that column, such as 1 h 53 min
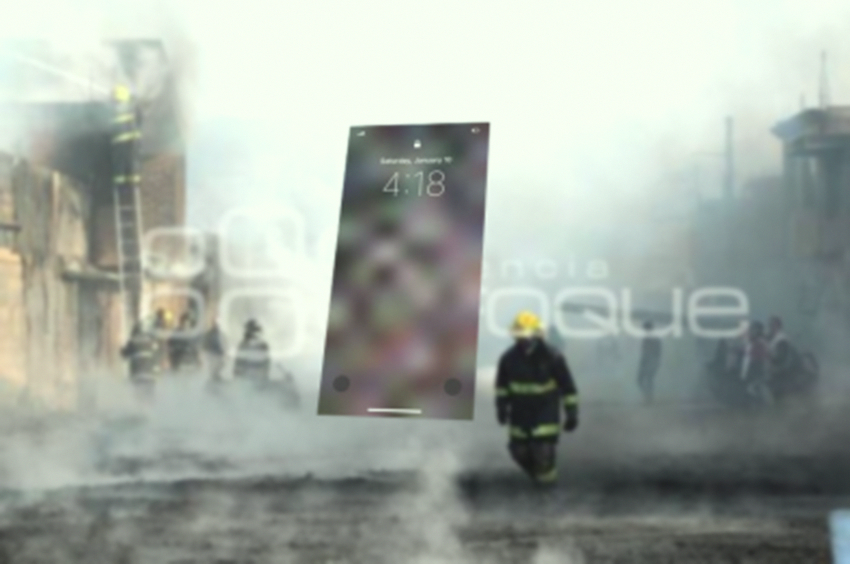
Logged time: 4 h 18 min
